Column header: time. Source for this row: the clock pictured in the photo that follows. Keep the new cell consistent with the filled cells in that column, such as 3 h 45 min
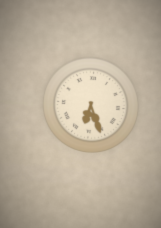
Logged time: 6 h 26 min
